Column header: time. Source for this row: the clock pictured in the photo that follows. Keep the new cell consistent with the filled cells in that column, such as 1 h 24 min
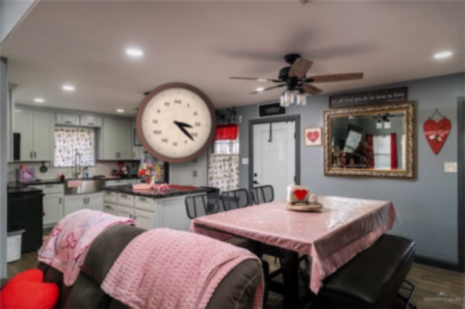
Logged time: 3 h 22 min
